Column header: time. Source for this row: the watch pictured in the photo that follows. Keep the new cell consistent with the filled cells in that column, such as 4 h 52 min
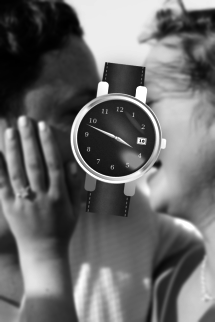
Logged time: 3 h 48 min
